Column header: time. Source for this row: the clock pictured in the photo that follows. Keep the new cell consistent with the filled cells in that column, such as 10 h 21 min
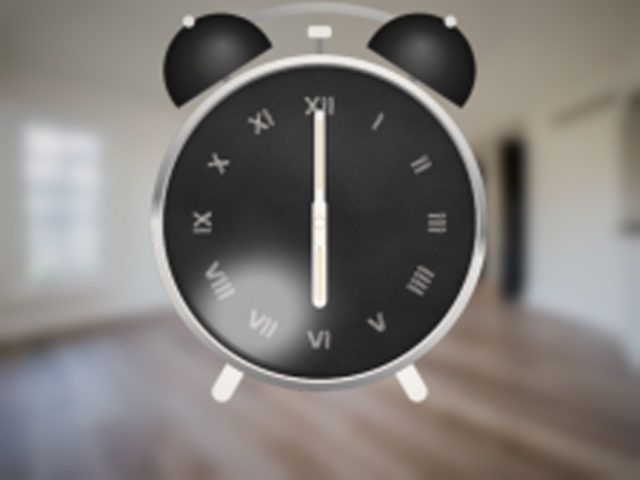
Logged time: 6 h 00 min
